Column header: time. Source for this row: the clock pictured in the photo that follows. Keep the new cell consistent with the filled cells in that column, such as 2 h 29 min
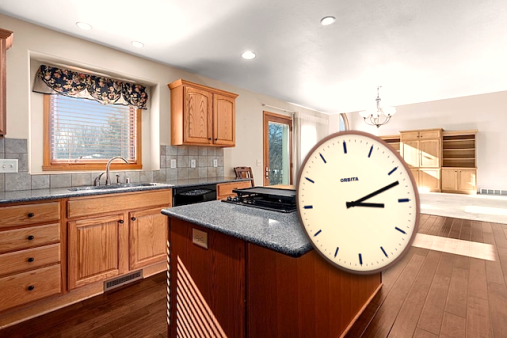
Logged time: 3 h 12 min
